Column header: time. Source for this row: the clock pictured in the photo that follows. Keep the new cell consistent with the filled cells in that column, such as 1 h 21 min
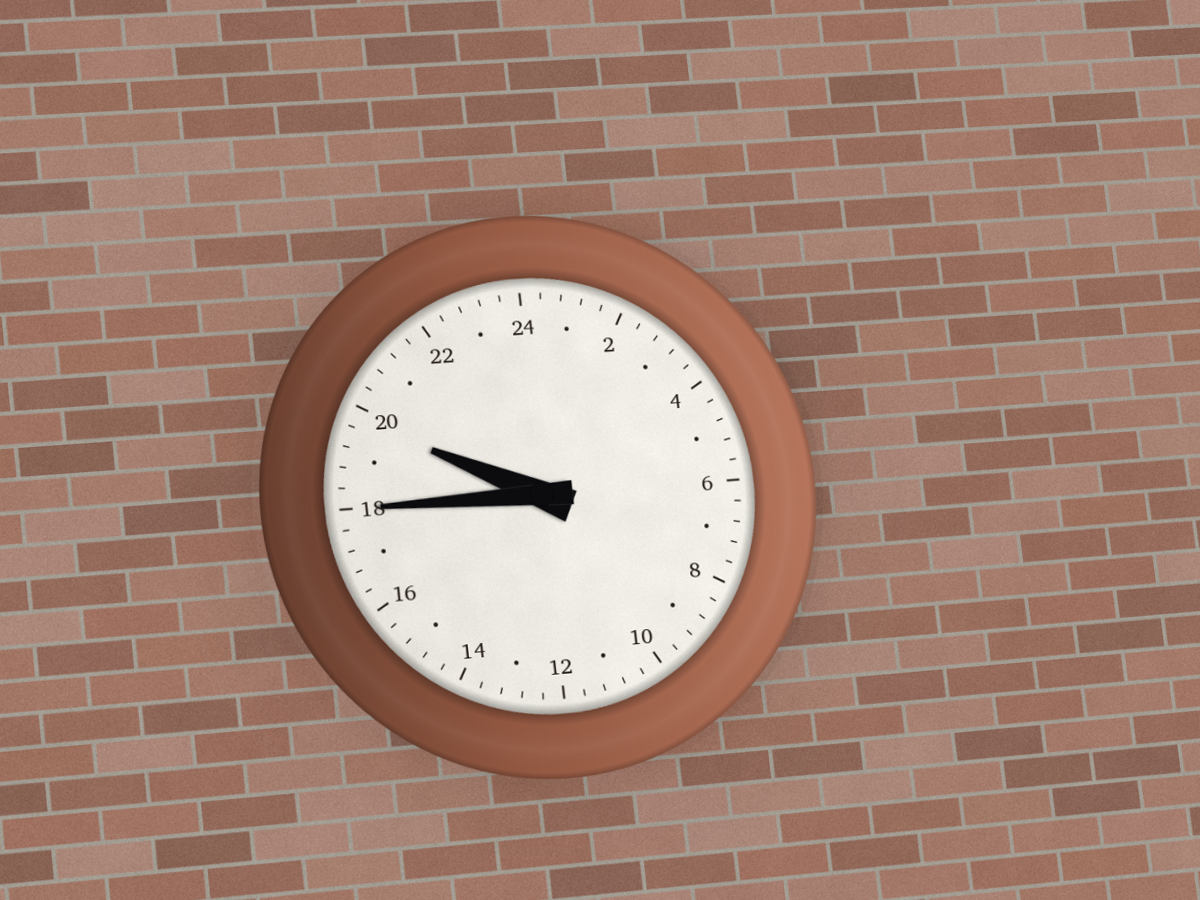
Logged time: 19 h 45 min
